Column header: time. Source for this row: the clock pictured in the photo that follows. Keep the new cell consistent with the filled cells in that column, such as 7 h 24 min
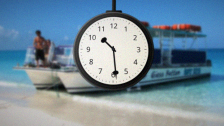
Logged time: 10 h 29 min
